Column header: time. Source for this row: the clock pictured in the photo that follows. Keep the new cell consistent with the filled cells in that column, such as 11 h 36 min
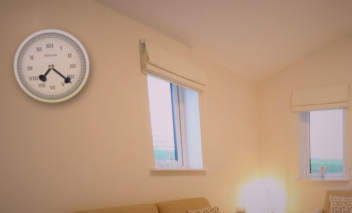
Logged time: 7 h 22 min
